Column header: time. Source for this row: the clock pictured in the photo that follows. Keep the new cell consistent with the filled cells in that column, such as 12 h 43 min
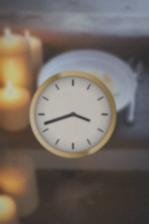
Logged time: 3 h 42 min
